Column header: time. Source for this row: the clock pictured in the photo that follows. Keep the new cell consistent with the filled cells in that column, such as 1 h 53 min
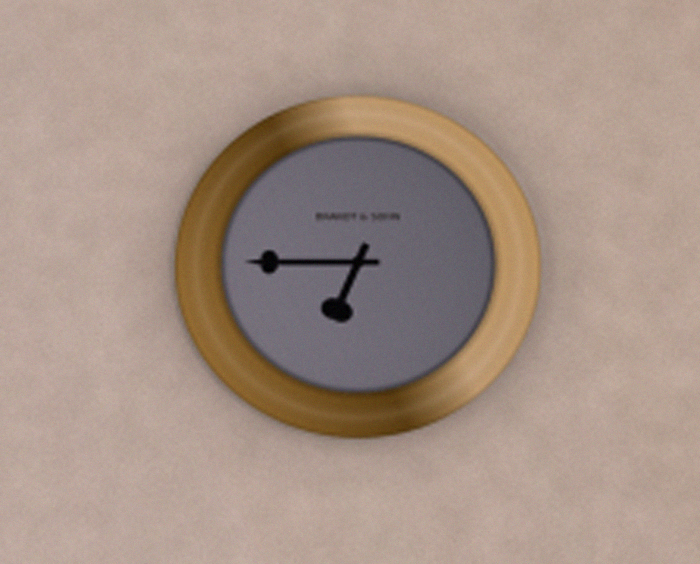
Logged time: 6 h 45 min
